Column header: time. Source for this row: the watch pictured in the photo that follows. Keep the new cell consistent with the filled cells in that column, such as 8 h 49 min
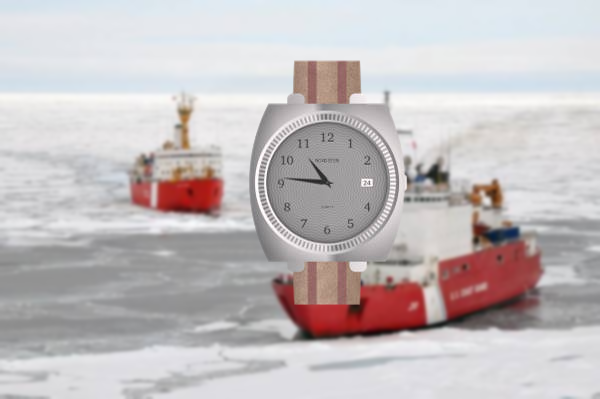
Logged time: 10 h 46 min
